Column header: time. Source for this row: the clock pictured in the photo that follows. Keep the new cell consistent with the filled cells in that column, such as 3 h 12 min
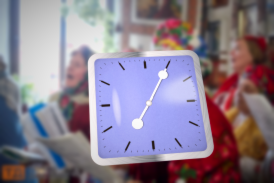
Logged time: 7 h 05 min
